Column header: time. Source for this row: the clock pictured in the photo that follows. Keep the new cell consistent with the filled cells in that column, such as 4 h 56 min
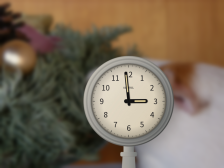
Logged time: 2 h 59 min
